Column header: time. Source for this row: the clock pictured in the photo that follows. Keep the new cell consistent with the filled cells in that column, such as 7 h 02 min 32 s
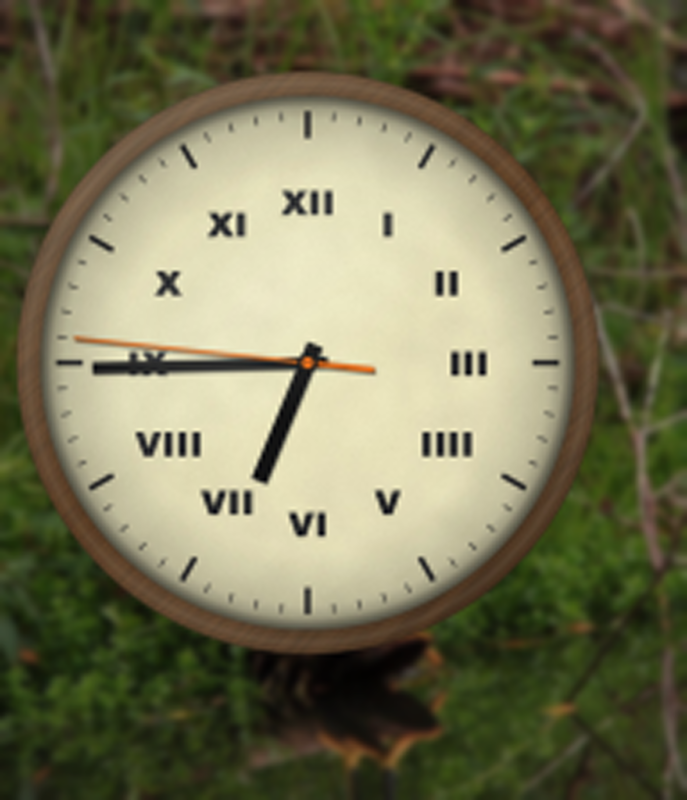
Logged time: 6 h 44 min 46 s
